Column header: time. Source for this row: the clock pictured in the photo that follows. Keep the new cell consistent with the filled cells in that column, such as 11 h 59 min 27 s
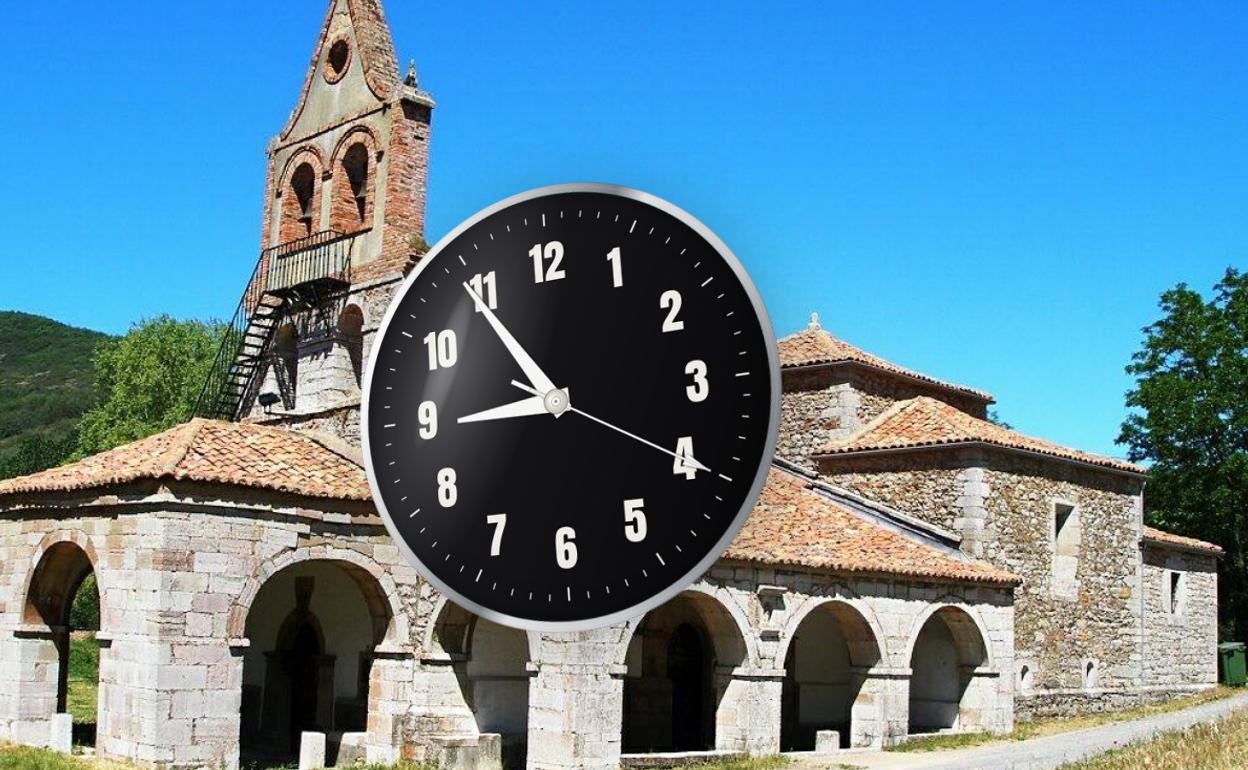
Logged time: 8 h 54 min 20 s
